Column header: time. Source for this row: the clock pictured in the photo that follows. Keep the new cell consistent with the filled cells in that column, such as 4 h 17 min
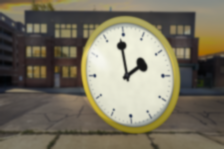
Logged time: 1 h 59 min
